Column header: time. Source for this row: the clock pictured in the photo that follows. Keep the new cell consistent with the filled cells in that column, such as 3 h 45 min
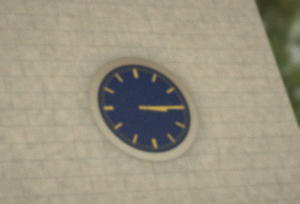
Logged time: 3 h 15 min
